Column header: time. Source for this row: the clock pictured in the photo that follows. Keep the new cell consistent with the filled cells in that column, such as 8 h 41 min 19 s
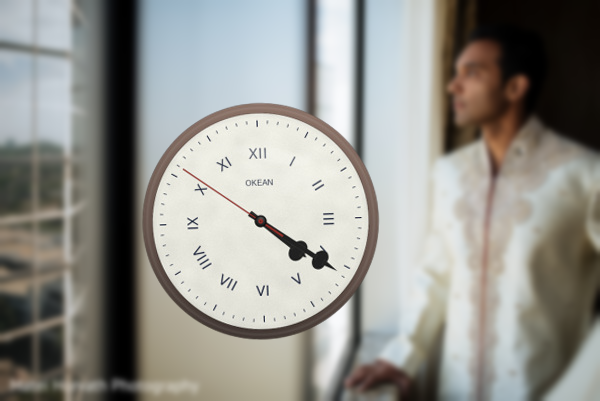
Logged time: 4 h 20 min 51 s
